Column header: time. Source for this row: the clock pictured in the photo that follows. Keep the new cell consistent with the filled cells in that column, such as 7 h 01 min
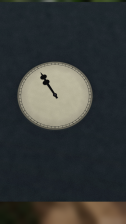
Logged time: 10 h 55 min
